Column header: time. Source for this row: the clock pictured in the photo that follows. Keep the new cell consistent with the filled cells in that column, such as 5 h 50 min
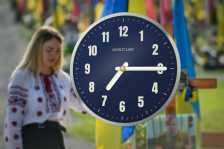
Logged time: 7 h 15 min
